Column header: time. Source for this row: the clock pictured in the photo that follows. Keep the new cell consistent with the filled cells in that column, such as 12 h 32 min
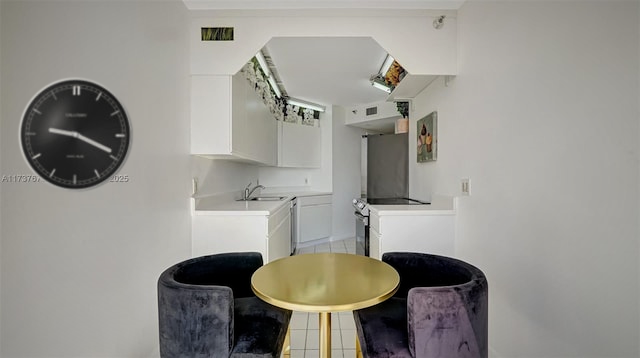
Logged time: 9 h 19 min
